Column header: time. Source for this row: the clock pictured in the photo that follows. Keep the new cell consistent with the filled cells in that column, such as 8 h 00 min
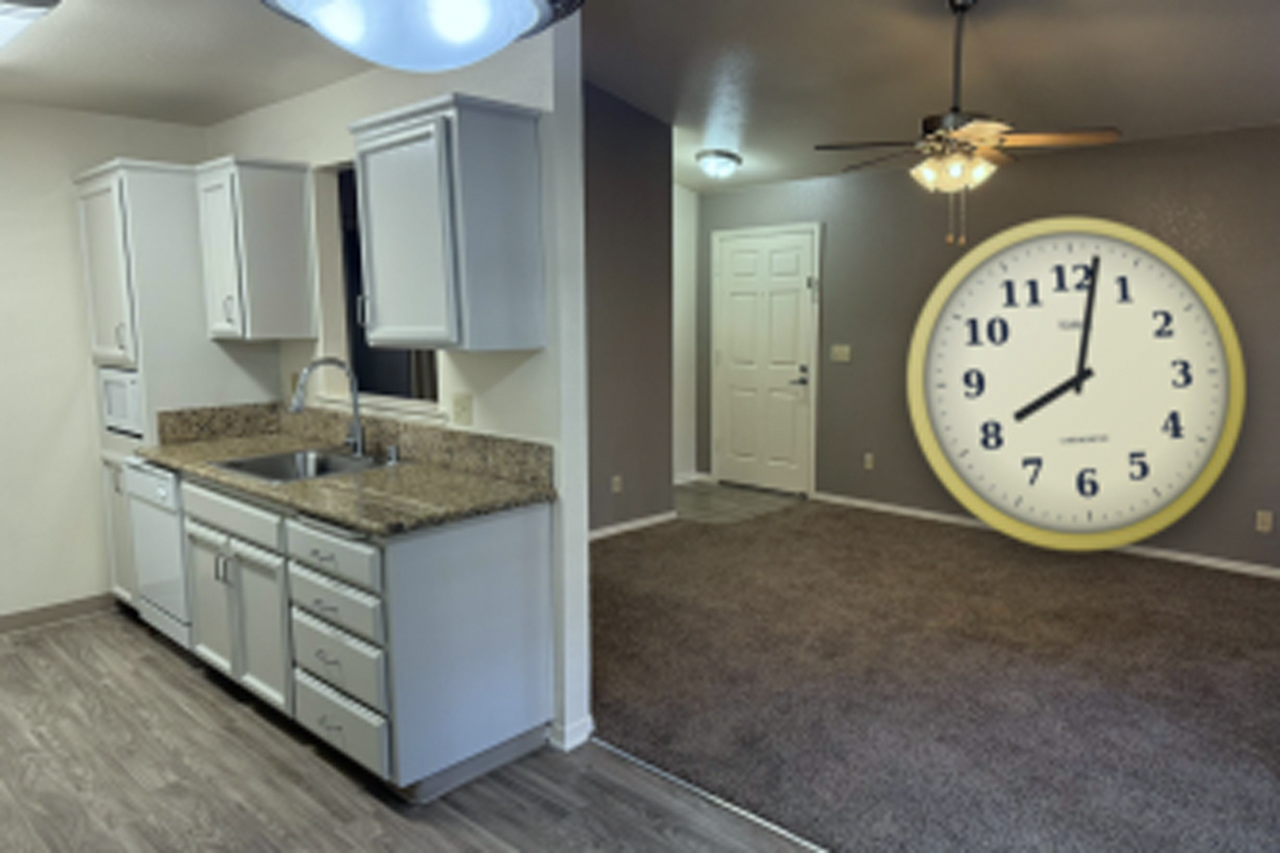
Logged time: 8 h 02 min
